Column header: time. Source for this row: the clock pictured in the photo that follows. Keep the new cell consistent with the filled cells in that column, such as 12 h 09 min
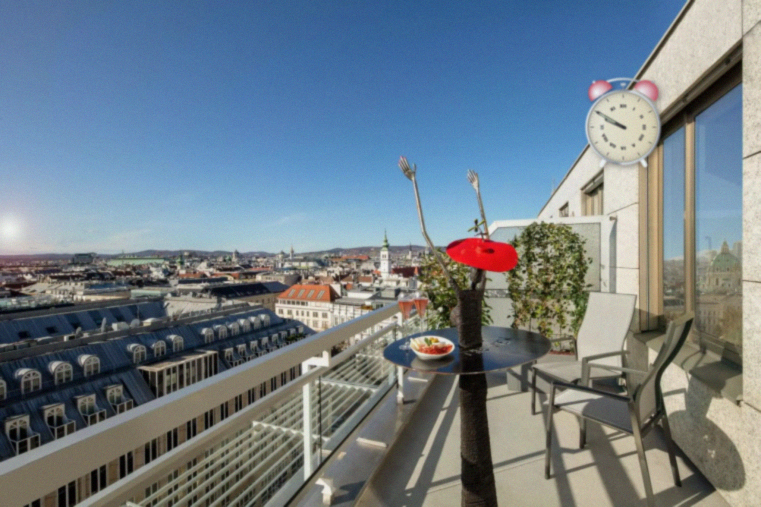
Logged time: 9 h 50 min
